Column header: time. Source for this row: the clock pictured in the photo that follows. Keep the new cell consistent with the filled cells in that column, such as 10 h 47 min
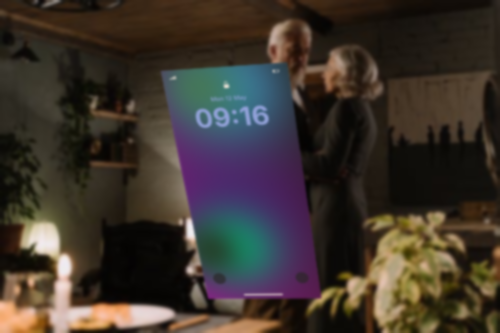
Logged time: 9 h 16 min
